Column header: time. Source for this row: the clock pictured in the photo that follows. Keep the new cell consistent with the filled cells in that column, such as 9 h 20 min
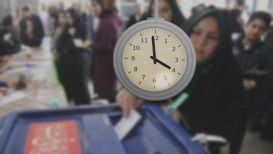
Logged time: 3 h 59 min
